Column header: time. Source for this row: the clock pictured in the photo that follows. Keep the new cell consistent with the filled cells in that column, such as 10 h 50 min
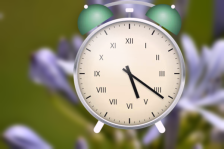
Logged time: 5 h 21 min
